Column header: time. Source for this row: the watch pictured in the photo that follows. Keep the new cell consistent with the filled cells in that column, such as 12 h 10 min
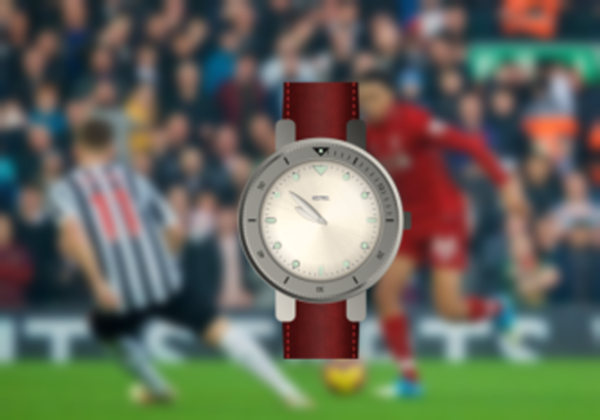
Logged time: 9 h 52 min
